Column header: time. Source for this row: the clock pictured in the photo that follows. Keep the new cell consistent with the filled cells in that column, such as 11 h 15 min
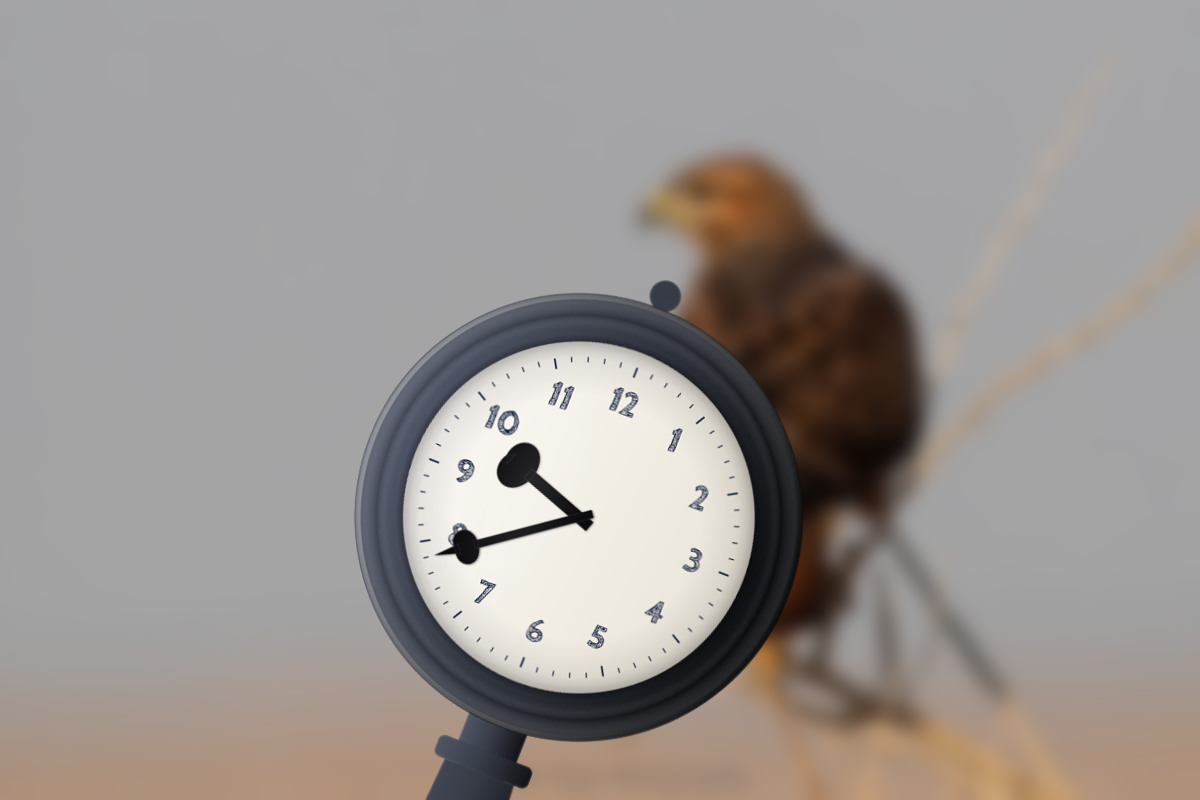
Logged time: 9 h 39 min
